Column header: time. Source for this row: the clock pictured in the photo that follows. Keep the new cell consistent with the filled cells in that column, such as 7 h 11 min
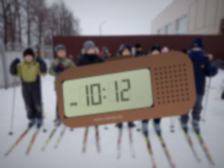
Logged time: 10 h 12 min
